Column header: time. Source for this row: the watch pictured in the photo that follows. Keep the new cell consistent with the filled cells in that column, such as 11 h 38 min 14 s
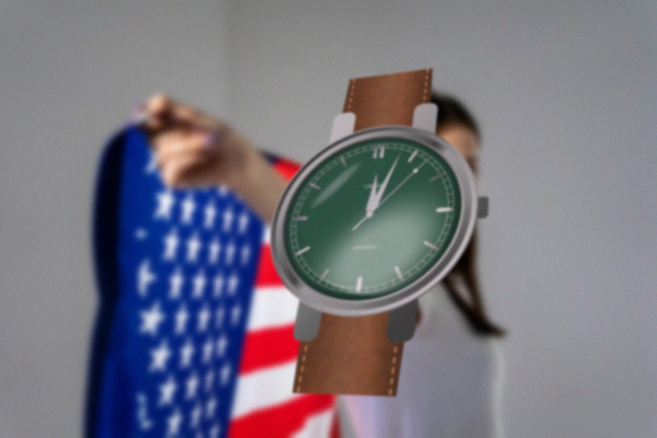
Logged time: 12 h 03 min 07 s
